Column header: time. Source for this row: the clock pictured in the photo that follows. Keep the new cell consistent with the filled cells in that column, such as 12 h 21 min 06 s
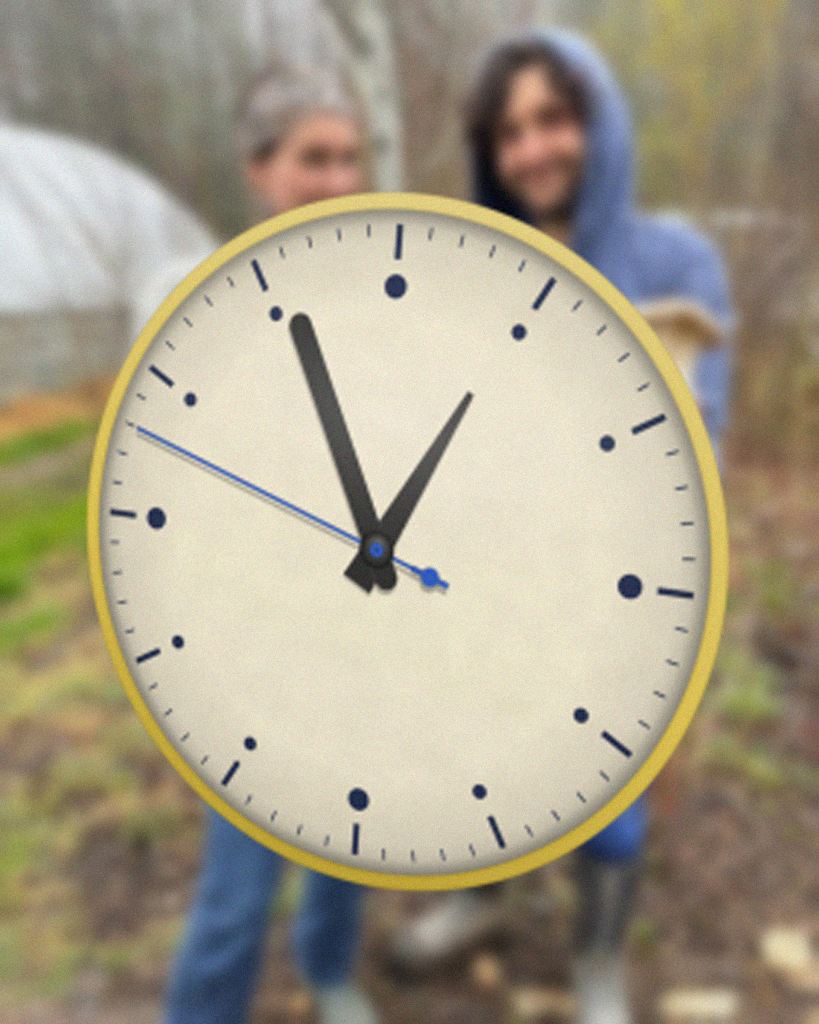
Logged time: 12 h 55 min 48 s
